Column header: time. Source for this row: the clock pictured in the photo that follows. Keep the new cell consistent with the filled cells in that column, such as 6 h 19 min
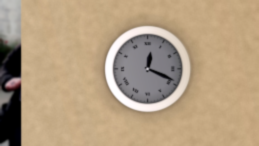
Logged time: 12 h 19 min
